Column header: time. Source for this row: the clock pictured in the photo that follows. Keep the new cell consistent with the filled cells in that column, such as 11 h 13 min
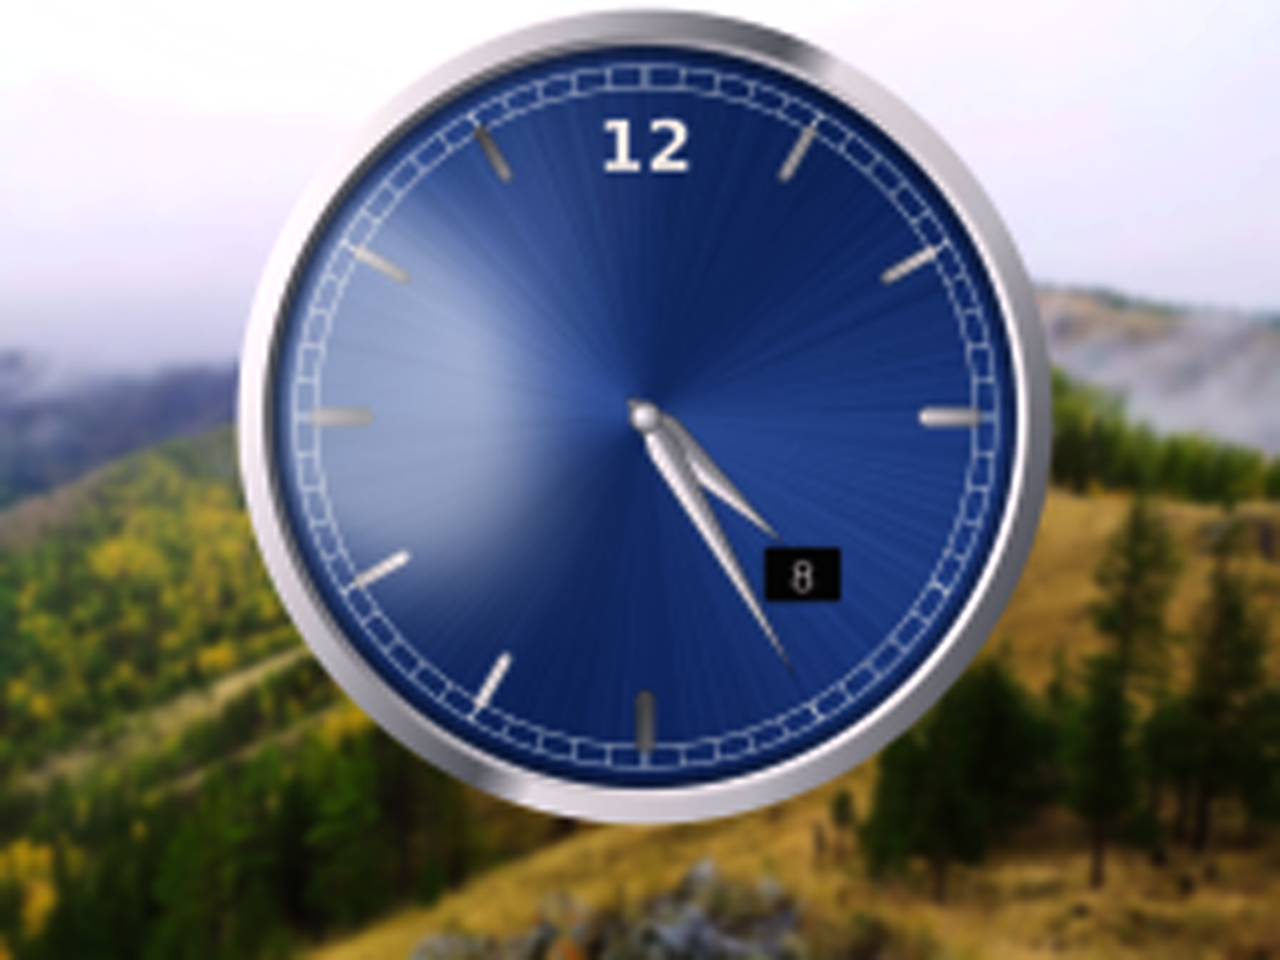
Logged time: 4 h 25 min
